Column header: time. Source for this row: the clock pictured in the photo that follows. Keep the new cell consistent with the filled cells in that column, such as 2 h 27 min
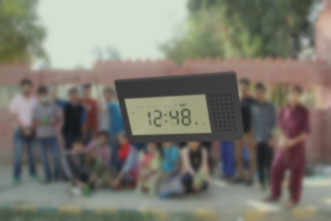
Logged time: 12 h 48 min
